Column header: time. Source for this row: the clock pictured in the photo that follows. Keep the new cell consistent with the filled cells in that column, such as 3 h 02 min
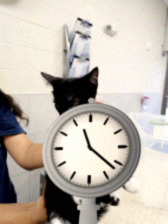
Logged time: 11 h 22 min
